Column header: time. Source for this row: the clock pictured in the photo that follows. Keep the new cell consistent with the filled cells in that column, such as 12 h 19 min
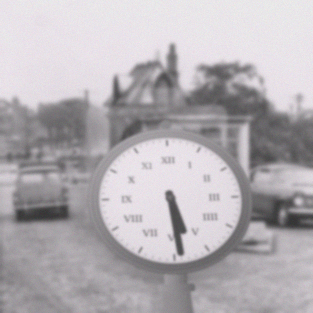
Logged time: 5 h 29 min
